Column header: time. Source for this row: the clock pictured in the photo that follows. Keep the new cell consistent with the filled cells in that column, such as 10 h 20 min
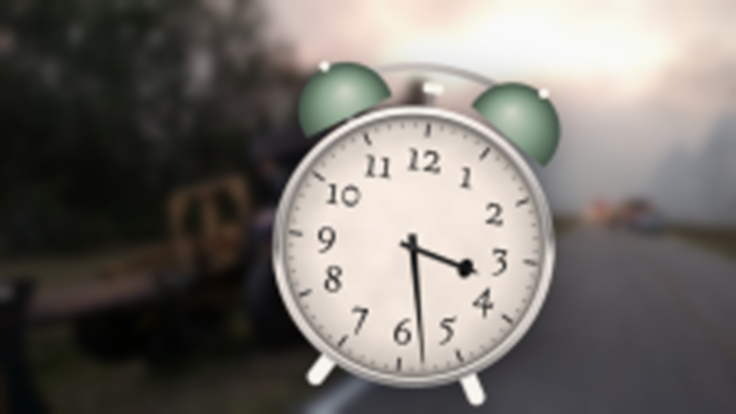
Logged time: 3 h 28 min
